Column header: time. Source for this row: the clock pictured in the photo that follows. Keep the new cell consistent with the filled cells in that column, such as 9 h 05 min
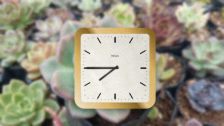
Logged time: 7 h 45 min
